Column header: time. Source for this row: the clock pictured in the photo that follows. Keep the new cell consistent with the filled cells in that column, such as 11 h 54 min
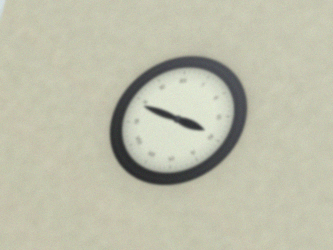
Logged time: 3 h 49 min
